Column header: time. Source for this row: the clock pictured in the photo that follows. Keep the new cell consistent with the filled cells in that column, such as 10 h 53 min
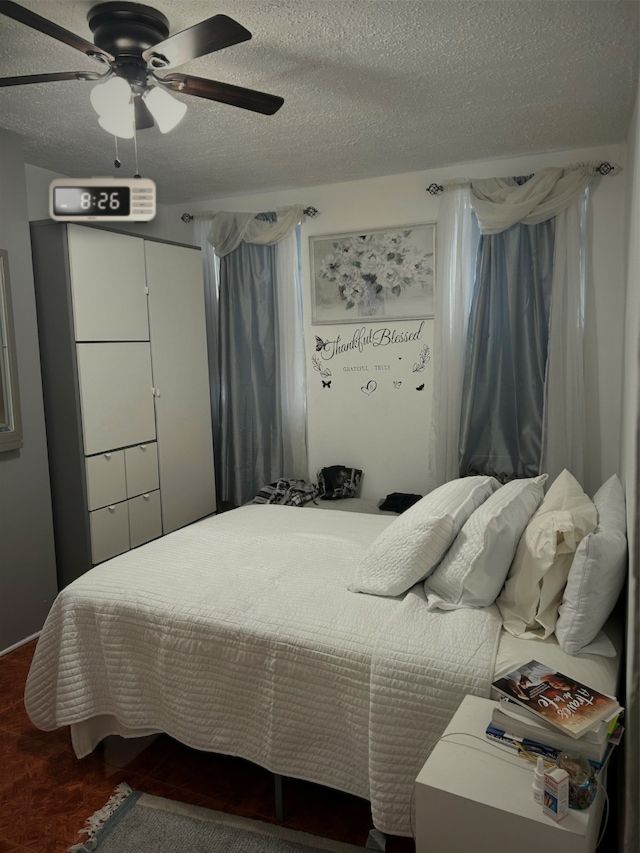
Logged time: 8 h 26 min
